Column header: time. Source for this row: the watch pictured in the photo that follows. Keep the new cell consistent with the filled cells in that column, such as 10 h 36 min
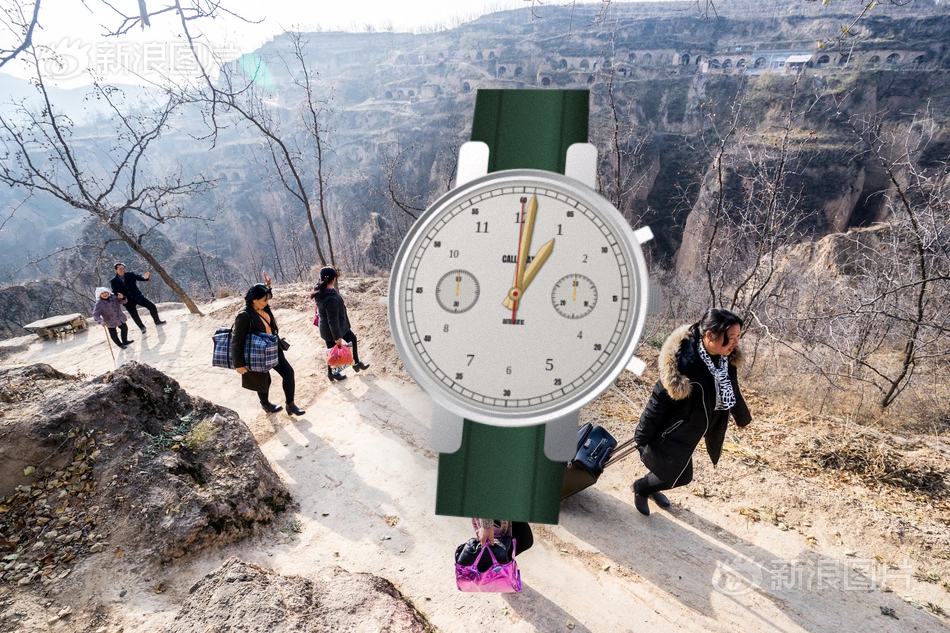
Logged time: 1 h 01 min
